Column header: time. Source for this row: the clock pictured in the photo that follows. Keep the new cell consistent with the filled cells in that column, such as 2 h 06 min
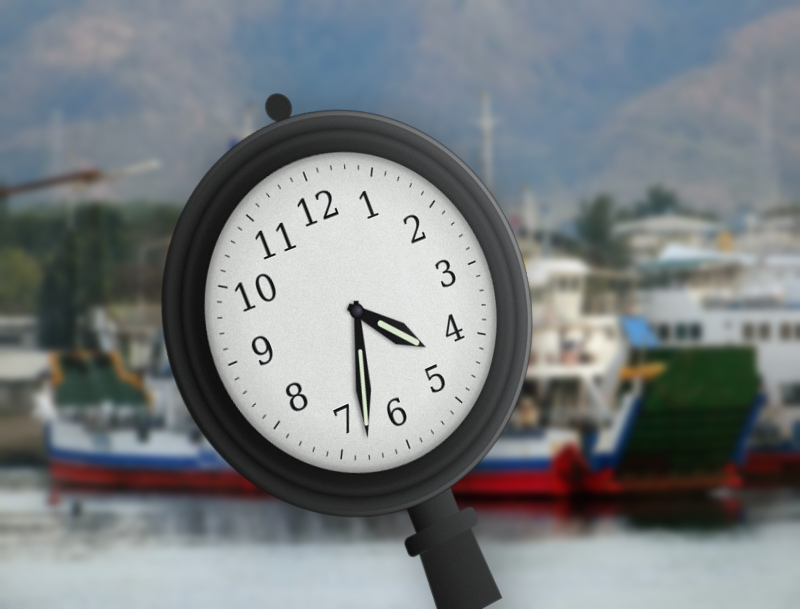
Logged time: 4 h 33 min
